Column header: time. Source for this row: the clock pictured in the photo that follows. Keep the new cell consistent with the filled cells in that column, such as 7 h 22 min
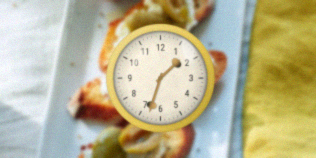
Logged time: 1 h 33 min
